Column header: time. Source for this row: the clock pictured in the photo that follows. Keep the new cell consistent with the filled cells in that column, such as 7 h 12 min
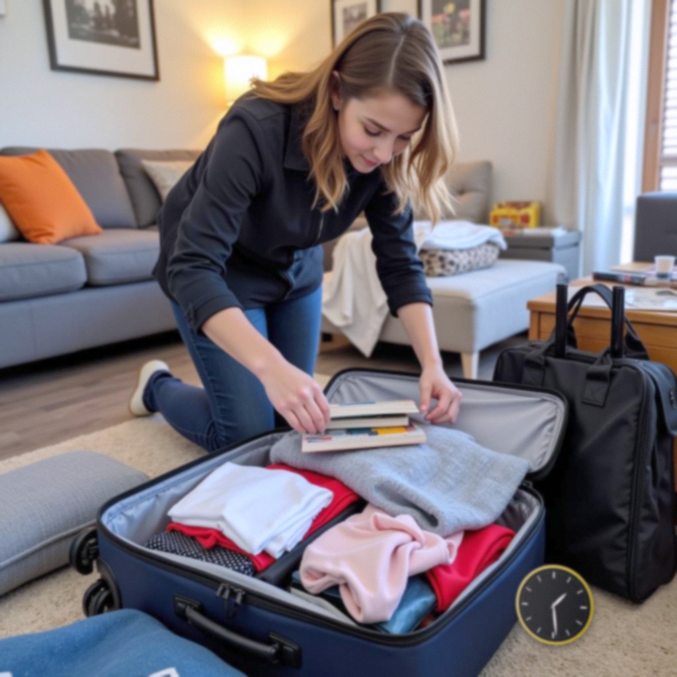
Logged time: 1 h 29 min
